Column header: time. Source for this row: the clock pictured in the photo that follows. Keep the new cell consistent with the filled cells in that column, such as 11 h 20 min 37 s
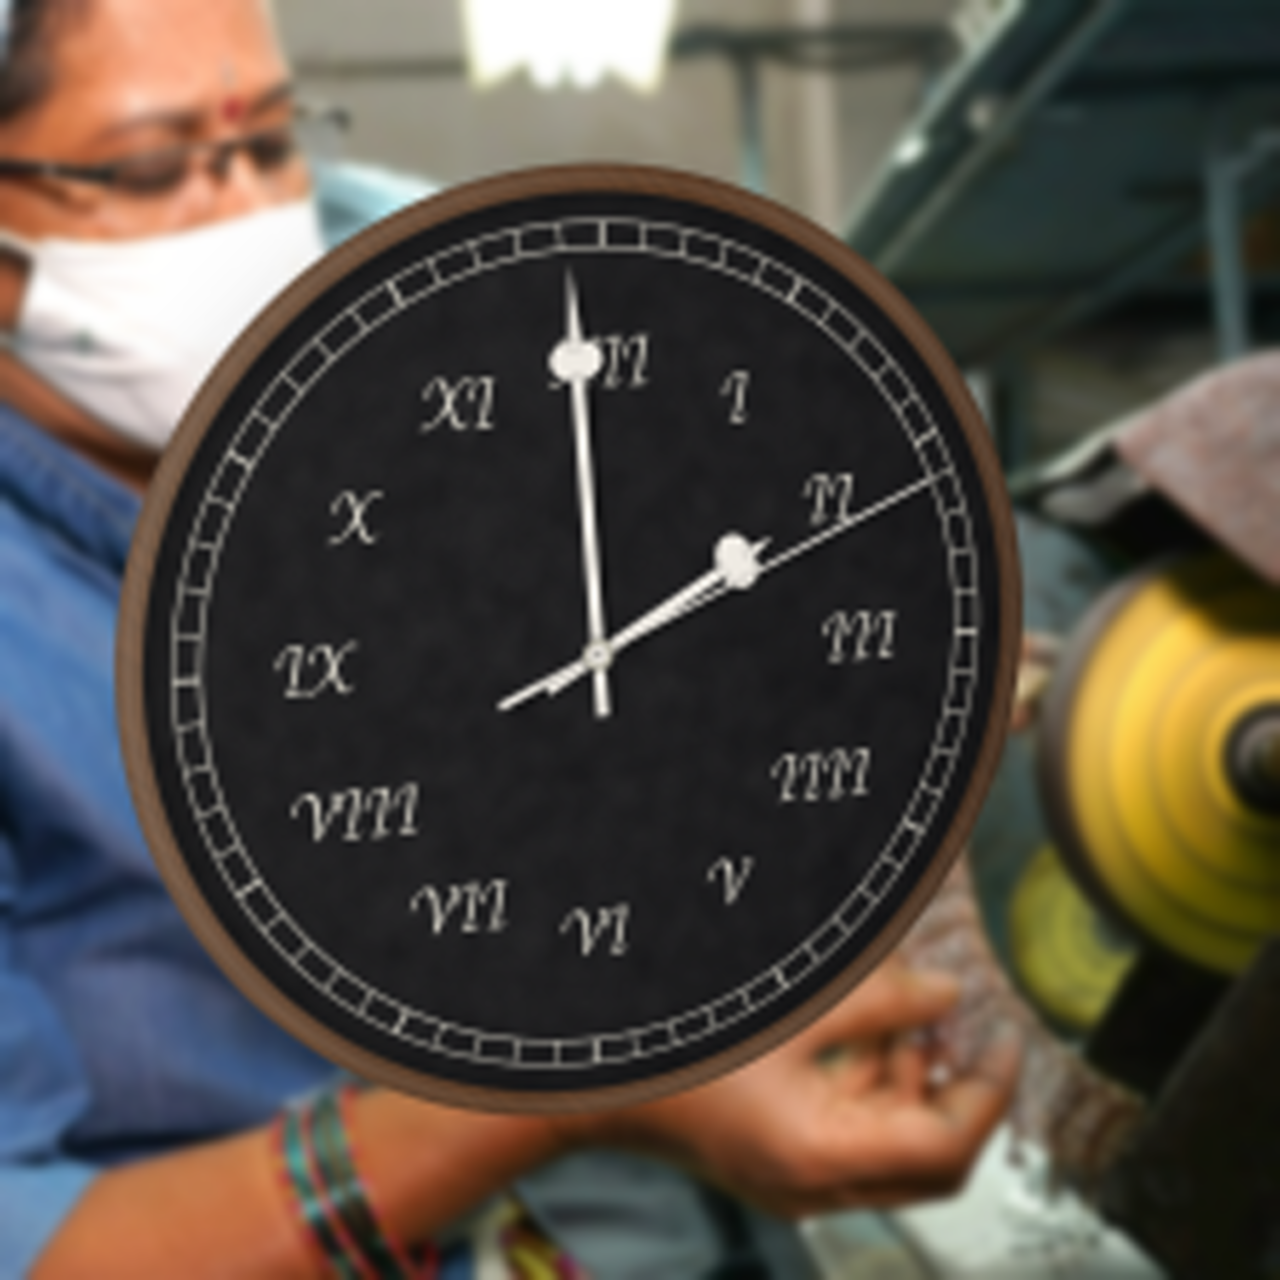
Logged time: 1 h 59 min 11 s
